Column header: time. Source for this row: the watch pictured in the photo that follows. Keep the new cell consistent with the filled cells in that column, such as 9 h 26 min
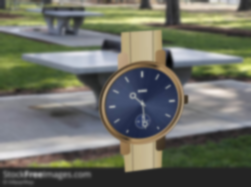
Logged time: 10 h 29 min
